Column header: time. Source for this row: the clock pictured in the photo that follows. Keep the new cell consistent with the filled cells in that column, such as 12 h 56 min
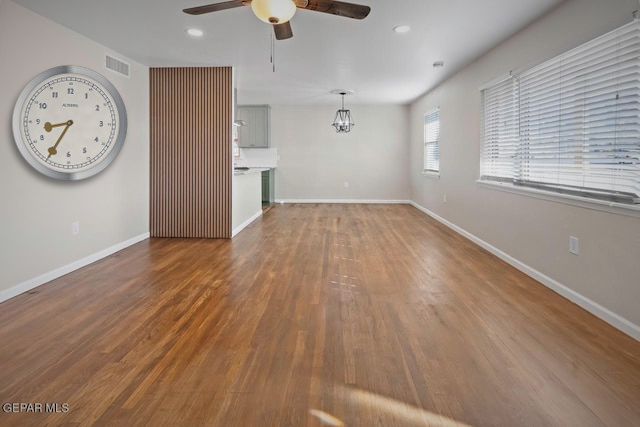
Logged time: 8 h 35 min
